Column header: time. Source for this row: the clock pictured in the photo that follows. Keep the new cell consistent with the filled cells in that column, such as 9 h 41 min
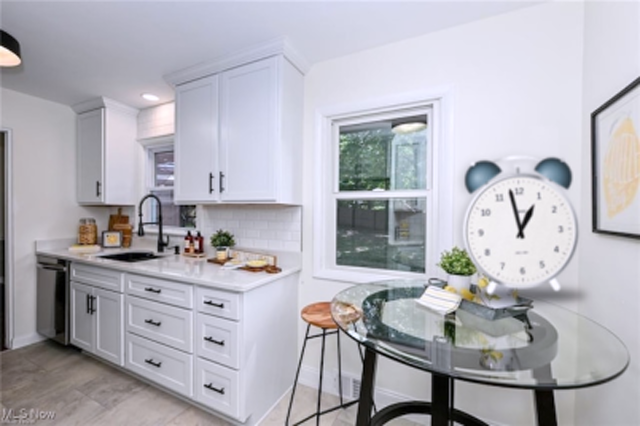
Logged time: 12 h 58 min
